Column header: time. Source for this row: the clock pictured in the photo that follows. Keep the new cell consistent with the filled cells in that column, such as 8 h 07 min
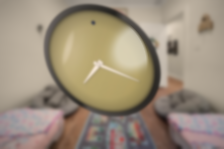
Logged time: 7 h 18 min
